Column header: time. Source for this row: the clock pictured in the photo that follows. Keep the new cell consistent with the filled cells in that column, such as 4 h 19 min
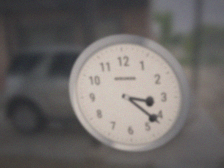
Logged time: 3 h 22 min
